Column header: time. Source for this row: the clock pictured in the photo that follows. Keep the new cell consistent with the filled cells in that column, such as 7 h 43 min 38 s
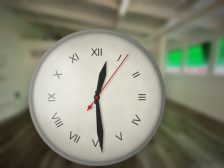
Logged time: 12 h 29 min 06 s
